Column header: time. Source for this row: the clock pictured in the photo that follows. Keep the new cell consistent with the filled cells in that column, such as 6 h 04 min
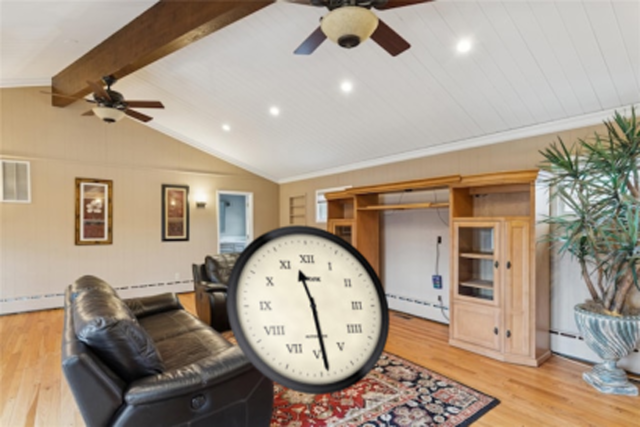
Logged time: 11 h 29 min
